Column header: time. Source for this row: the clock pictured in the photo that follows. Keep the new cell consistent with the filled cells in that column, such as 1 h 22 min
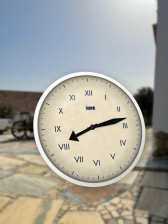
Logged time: 8 h 13 min
